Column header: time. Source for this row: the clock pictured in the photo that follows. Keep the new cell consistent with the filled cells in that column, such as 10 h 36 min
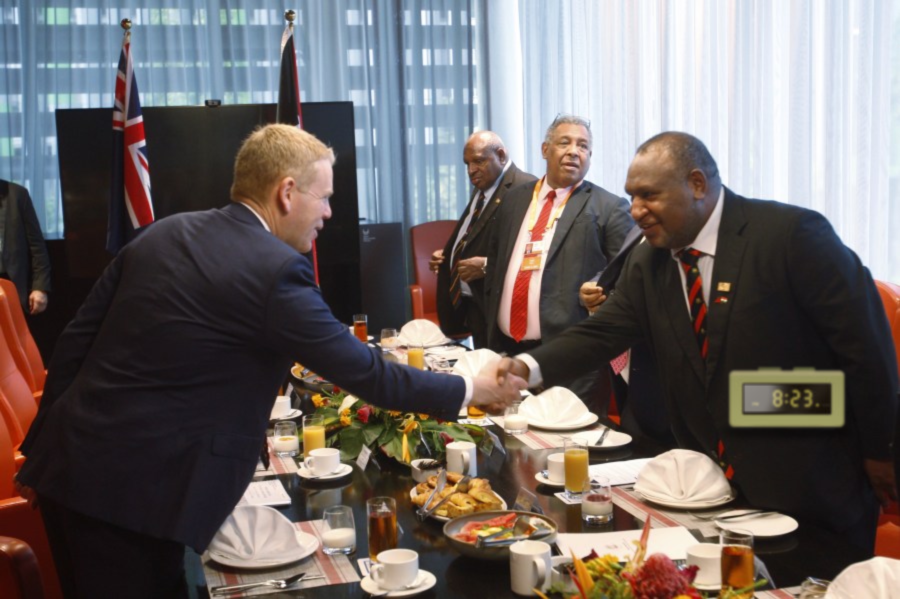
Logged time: 8 h 23 min
